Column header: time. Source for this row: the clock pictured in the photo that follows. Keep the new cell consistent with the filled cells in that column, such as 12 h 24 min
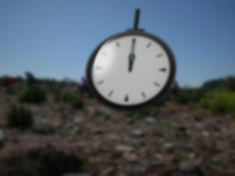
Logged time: 12 h 00 min
